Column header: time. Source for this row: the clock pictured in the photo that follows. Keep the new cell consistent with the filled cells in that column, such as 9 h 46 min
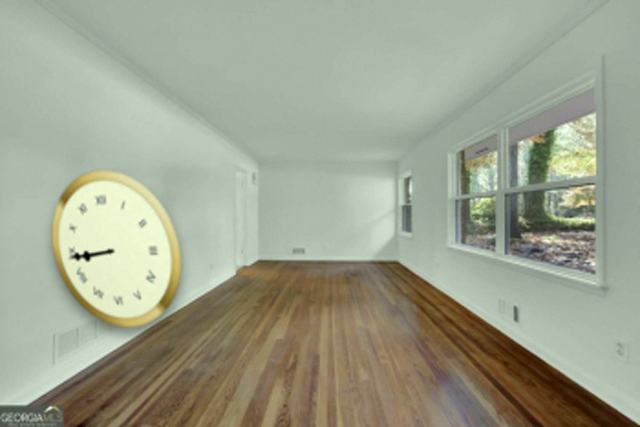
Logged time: 8 h 44 min
